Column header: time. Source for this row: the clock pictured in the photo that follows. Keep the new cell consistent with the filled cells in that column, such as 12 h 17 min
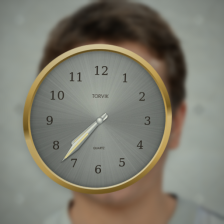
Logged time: 7 h 37 min
